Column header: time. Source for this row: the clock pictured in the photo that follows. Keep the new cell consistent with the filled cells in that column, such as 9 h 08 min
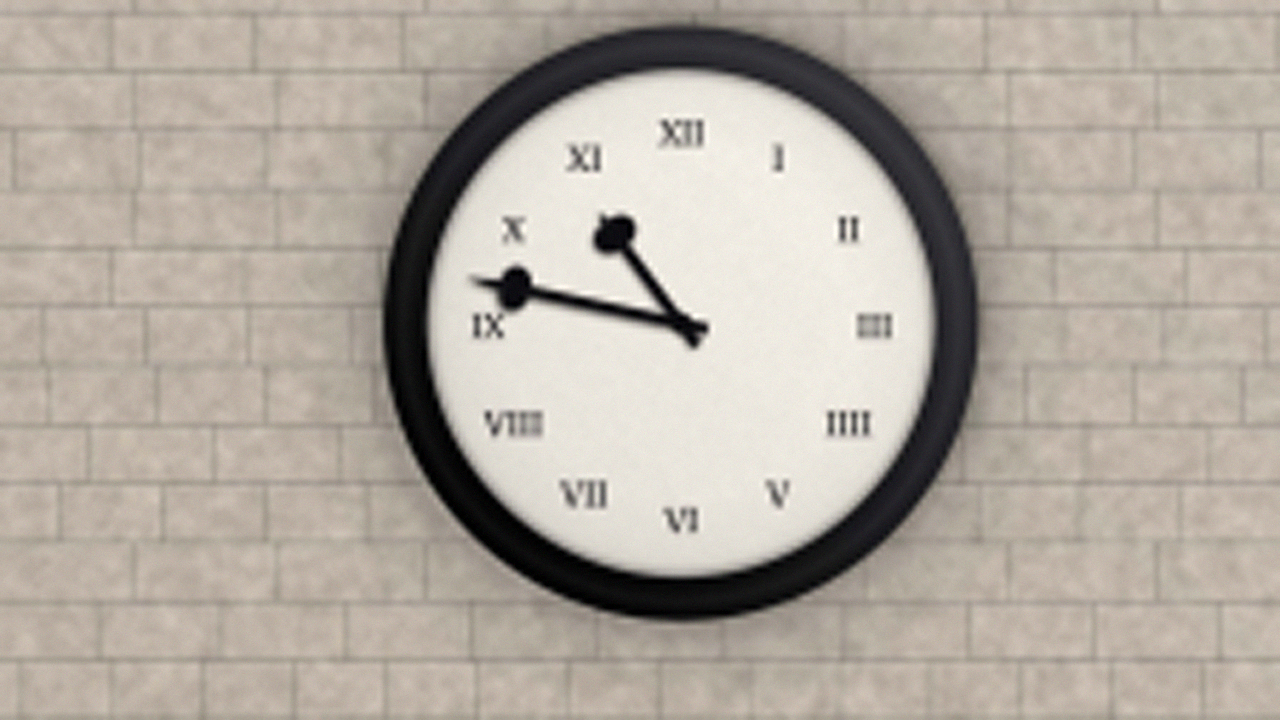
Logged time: 10 h 47 min
